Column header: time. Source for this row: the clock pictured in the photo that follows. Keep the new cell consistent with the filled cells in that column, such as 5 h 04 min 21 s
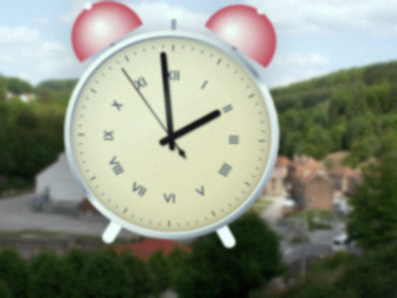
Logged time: 1 h 58 min 54 s
